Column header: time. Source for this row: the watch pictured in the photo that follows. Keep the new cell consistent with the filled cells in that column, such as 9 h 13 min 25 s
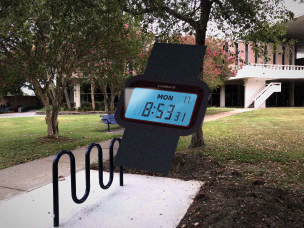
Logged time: 8 h 53 min 31 s
